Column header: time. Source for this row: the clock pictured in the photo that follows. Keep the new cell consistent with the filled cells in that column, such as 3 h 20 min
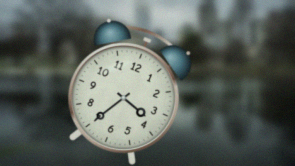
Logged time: 3 h 35 min
